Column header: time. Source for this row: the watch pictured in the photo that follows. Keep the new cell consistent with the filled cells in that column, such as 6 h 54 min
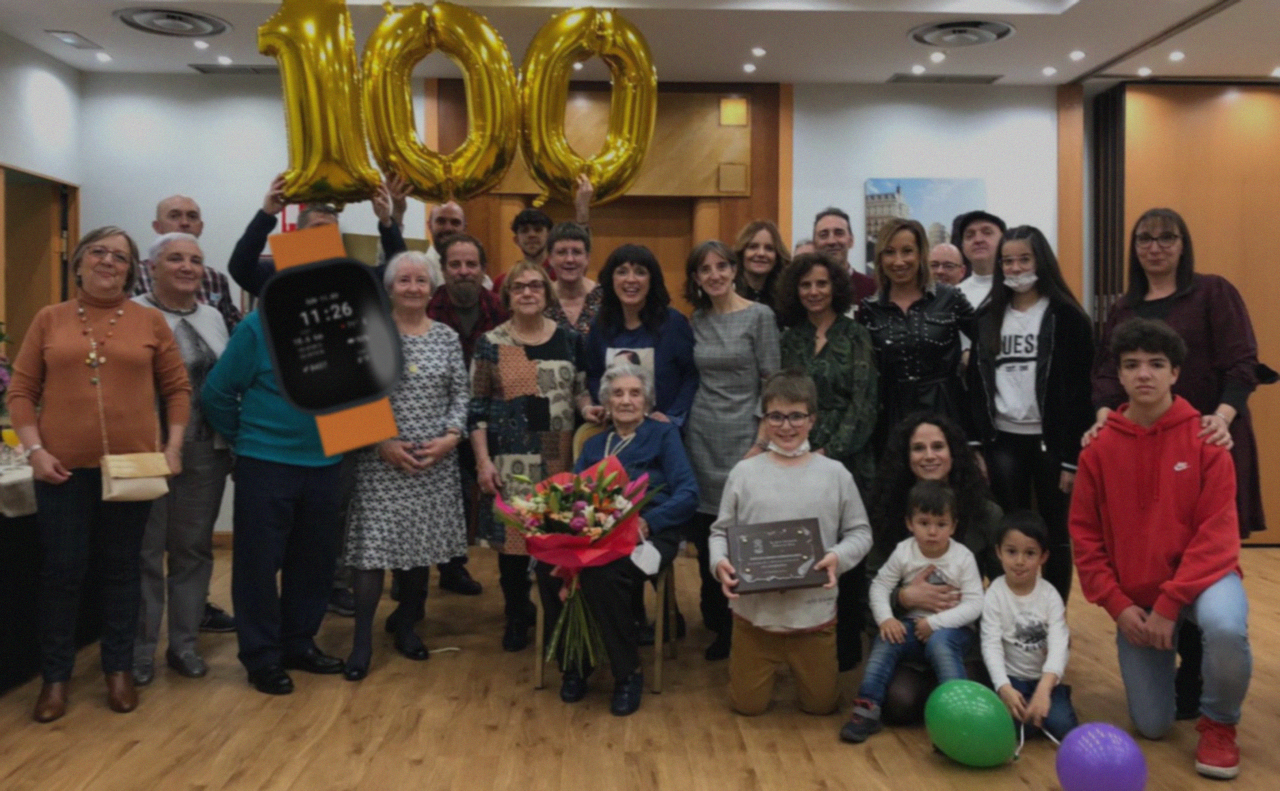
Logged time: 11 h 26 min
